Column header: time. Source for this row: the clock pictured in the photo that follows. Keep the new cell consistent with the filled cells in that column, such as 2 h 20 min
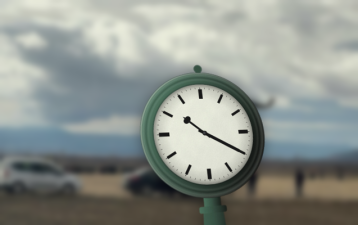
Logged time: 10 h 20 min
